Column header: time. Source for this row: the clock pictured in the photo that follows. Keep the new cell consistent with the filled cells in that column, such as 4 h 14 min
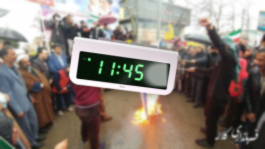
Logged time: 11 h 45 min
